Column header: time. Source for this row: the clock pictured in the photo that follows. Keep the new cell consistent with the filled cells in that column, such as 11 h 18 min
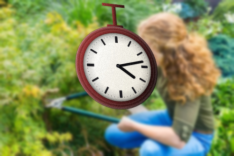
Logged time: 4 h 13 min
